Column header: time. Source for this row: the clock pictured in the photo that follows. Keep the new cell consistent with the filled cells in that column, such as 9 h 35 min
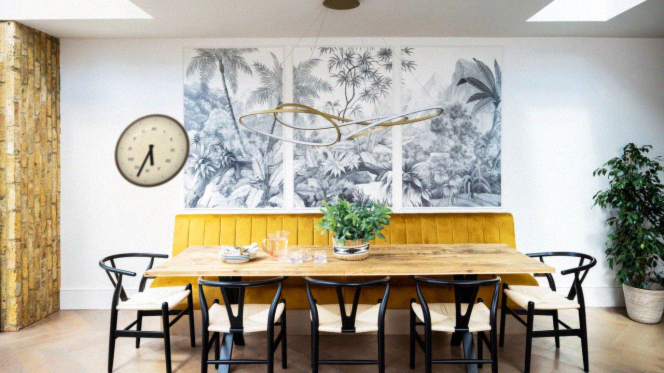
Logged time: 5 h 33 min
